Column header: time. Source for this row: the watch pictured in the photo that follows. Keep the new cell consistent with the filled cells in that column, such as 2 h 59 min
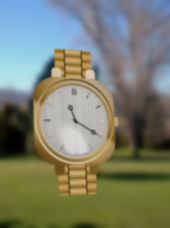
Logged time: 11 h 20 min
